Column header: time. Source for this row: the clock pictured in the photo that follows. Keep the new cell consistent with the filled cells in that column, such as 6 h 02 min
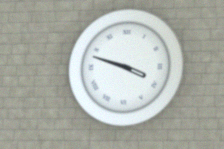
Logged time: 3 h 48 min
